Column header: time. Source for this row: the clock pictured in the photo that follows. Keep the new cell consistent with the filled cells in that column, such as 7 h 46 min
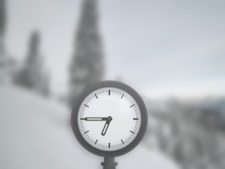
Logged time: 6 h 45 min
